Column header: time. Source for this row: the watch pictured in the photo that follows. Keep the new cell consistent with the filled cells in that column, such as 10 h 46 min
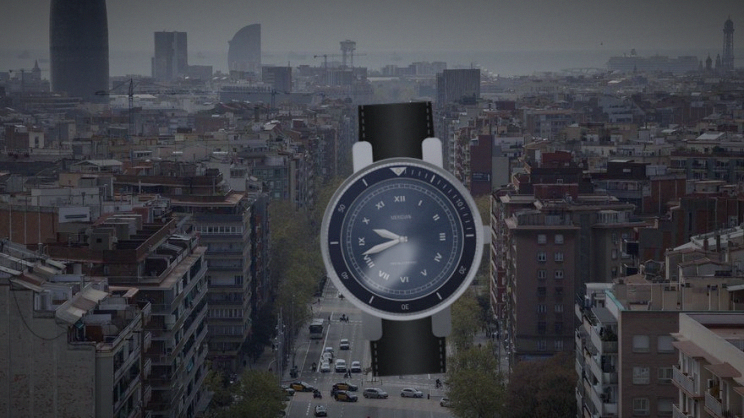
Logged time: 9 h 42 min
